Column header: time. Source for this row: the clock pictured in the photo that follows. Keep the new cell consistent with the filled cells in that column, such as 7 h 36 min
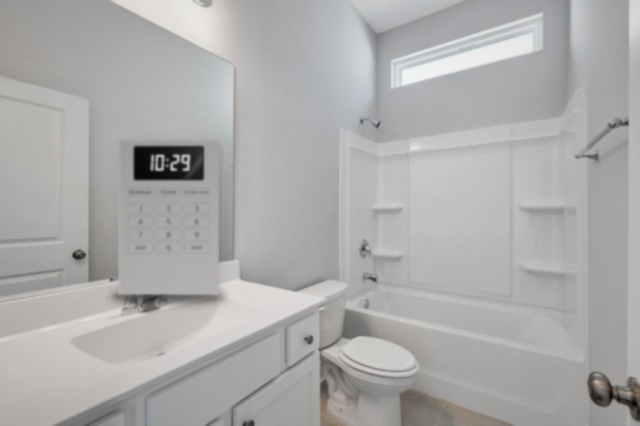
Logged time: 10 h 29 min
